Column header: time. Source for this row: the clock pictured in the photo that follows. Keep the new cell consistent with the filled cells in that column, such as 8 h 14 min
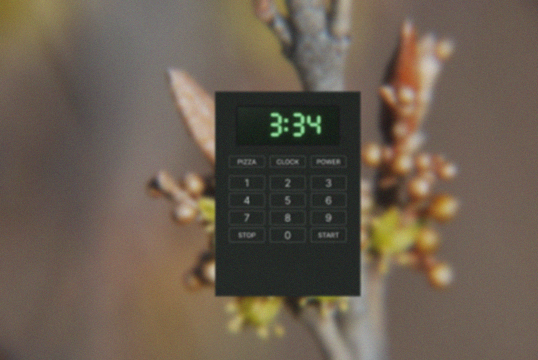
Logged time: 3 h 34 min
